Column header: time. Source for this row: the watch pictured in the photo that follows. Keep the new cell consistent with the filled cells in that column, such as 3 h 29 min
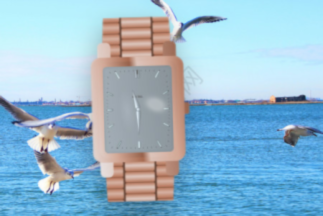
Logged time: 11 h 30 min
